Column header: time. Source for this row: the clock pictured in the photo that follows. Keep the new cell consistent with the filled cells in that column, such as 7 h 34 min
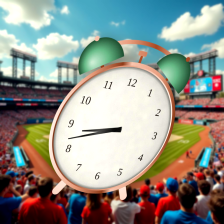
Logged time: 8 h 42 min
